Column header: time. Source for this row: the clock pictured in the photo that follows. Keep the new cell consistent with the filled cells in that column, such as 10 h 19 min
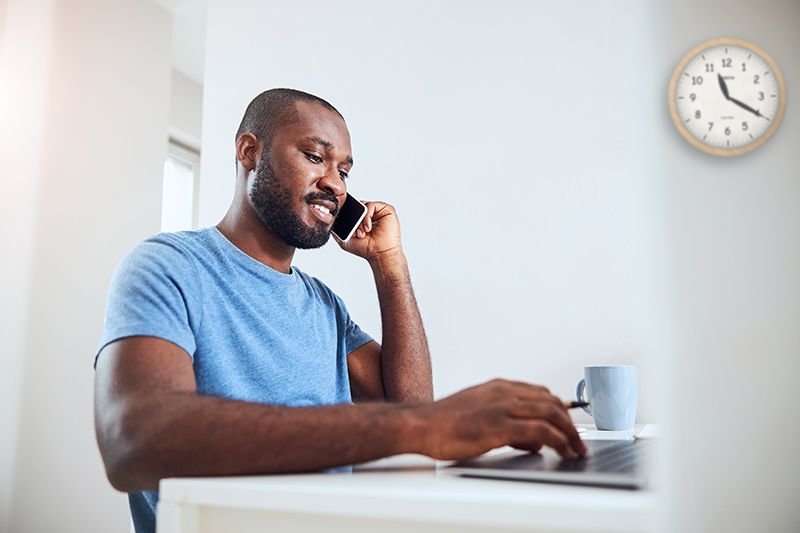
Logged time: 11 h 20 min
